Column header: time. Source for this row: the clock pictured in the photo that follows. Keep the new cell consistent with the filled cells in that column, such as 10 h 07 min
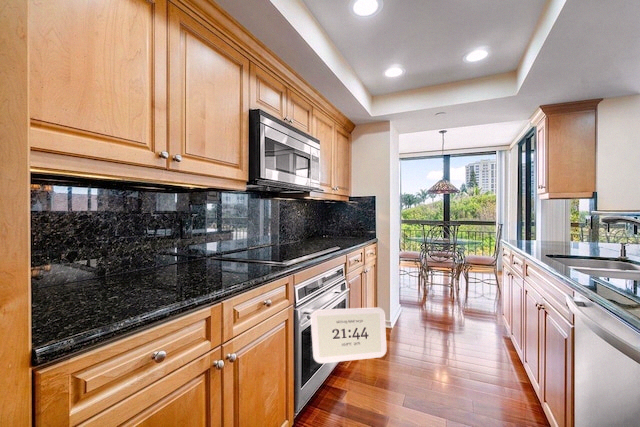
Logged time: 21 h 44 min
